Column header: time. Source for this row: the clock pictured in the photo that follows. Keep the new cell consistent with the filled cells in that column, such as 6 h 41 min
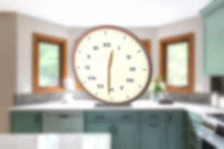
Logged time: 12 h 31 min
